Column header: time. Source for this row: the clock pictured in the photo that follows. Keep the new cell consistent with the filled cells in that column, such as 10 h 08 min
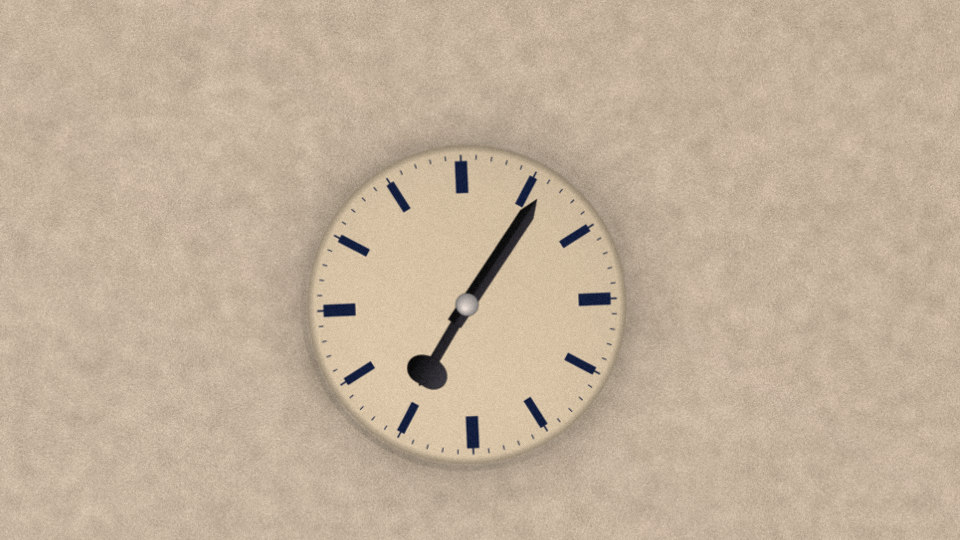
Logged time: 7 h 06 min
